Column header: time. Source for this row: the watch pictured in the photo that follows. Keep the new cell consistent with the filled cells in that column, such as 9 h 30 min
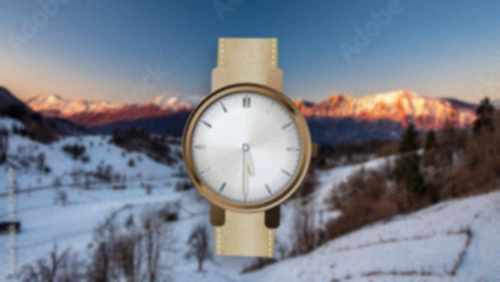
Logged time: 5 h 30 min
